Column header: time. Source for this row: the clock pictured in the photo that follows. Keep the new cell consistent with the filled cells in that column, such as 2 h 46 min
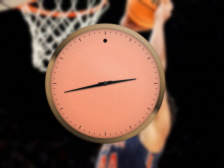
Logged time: 2 h 43 min
